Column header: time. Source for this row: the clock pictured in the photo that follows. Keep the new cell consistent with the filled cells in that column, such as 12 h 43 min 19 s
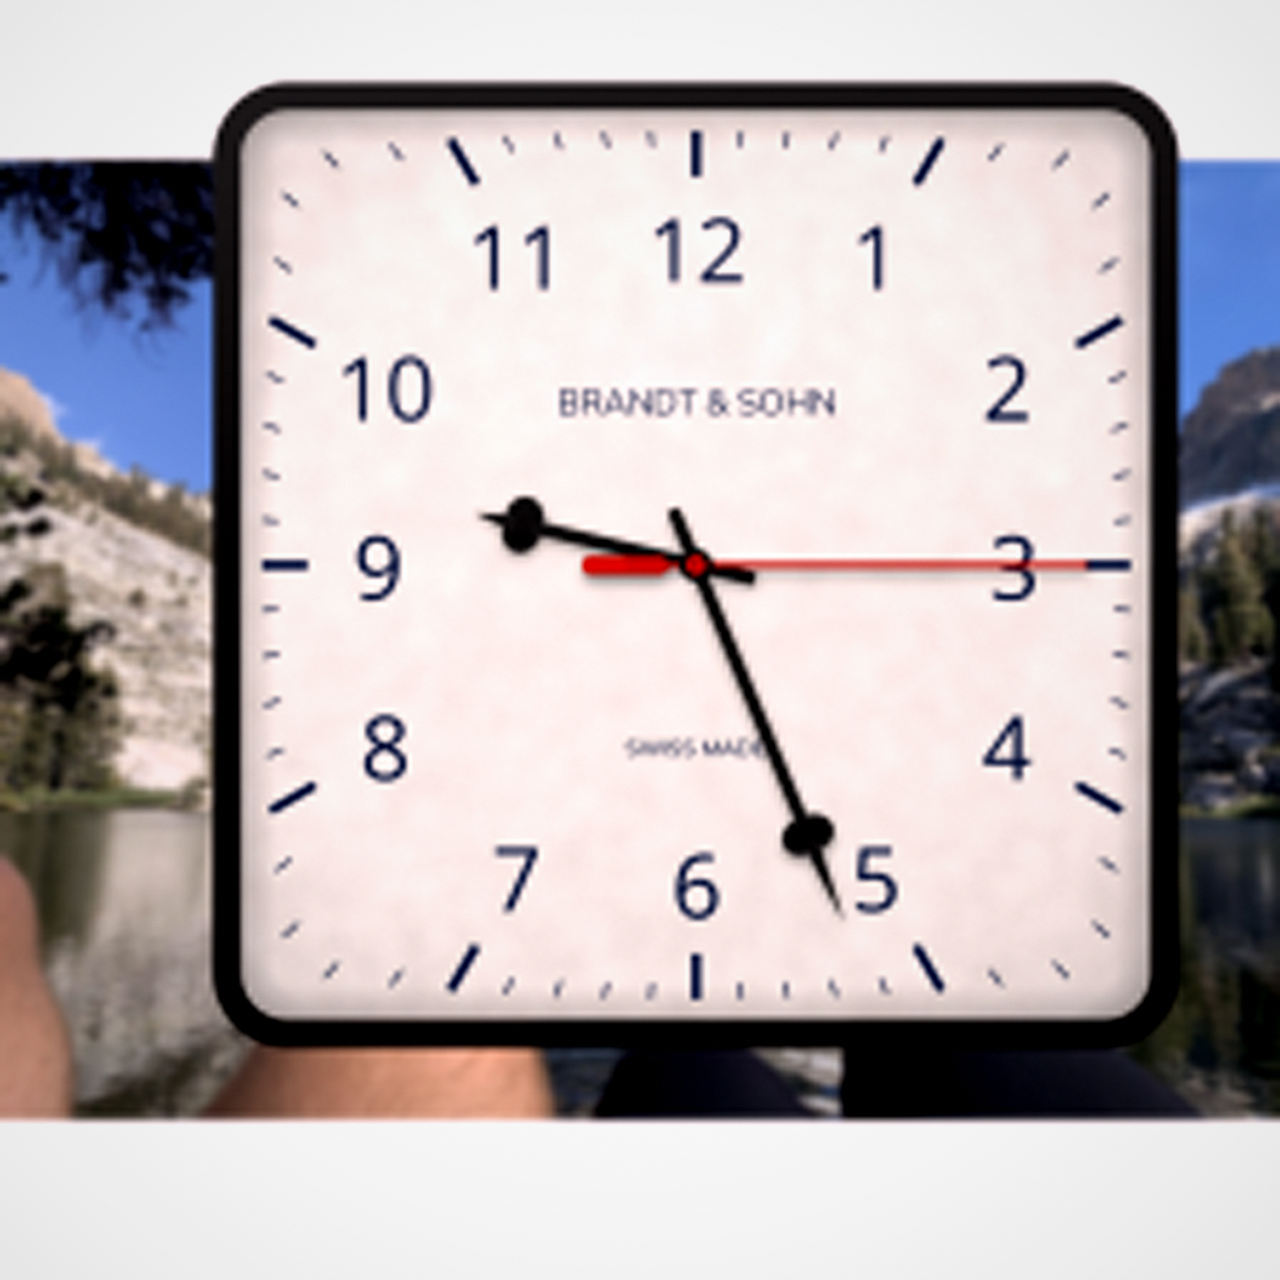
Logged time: 9 h 26 min 15 s
